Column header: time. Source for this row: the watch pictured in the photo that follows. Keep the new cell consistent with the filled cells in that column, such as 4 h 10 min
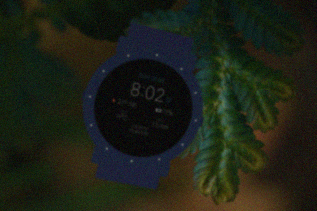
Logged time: 8 h 02 min
